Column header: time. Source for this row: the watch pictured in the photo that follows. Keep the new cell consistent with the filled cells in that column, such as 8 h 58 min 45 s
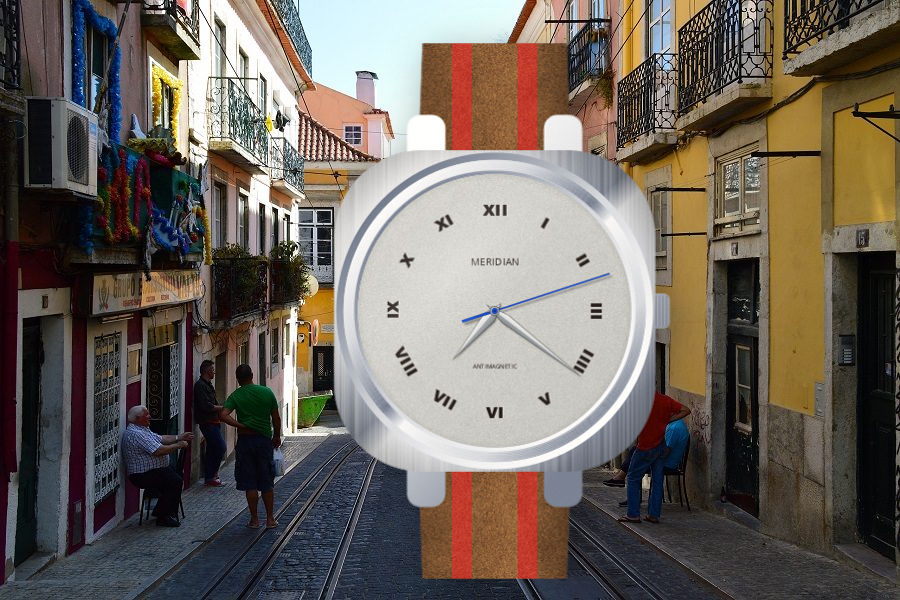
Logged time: 7 h 21 min 12 s
